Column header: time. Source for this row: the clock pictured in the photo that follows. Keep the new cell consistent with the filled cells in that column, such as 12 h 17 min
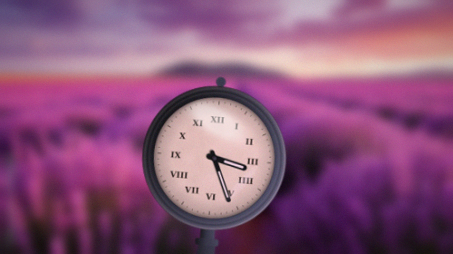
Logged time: 3 h 26 min
